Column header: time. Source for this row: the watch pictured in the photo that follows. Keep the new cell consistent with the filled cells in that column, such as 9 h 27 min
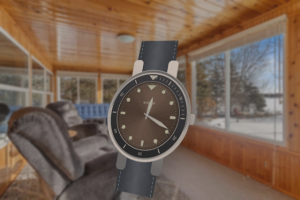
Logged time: 12 h 19 min
